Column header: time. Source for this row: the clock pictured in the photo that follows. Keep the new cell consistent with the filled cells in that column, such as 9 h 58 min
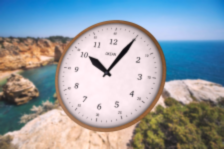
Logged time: 10 h 05 min
